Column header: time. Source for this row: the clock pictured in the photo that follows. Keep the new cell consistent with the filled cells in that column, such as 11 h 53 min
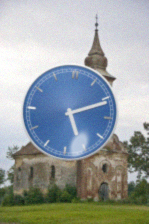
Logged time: 5 h 11 min
